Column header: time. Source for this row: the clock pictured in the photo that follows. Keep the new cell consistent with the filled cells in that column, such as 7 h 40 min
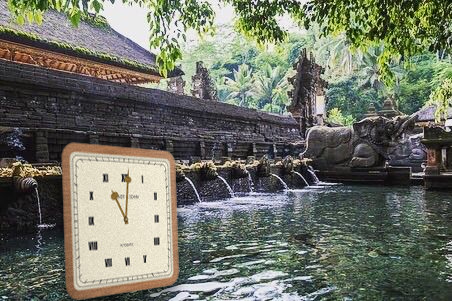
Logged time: 11 h 01 min
